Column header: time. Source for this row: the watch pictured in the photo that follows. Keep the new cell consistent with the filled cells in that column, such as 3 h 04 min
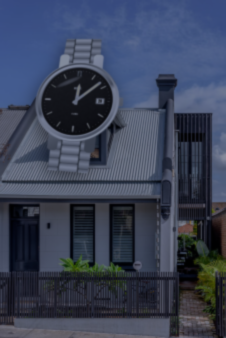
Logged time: 12 h 08 min
